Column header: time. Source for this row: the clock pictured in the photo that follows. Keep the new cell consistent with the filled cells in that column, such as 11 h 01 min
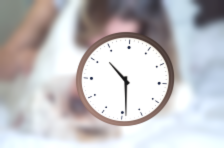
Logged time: 10 h 29 min
